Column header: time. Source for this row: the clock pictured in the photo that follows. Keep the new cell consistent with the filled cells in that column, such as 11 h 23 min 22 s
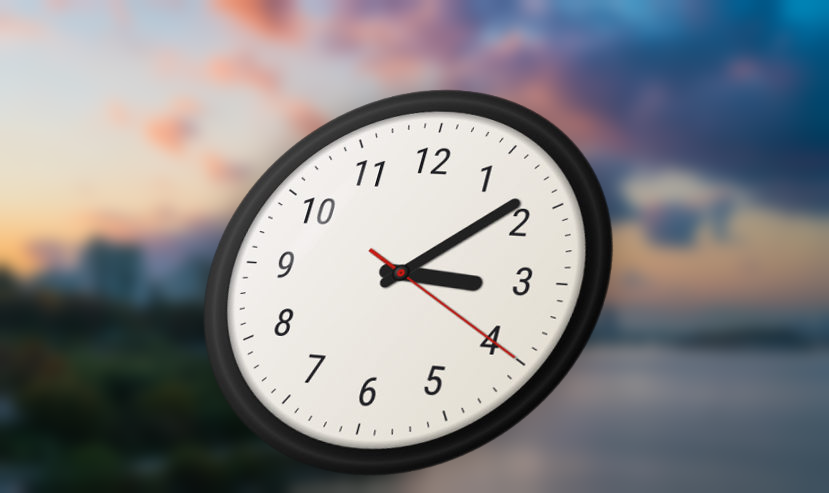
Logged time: 3 h 08 min 20 s
